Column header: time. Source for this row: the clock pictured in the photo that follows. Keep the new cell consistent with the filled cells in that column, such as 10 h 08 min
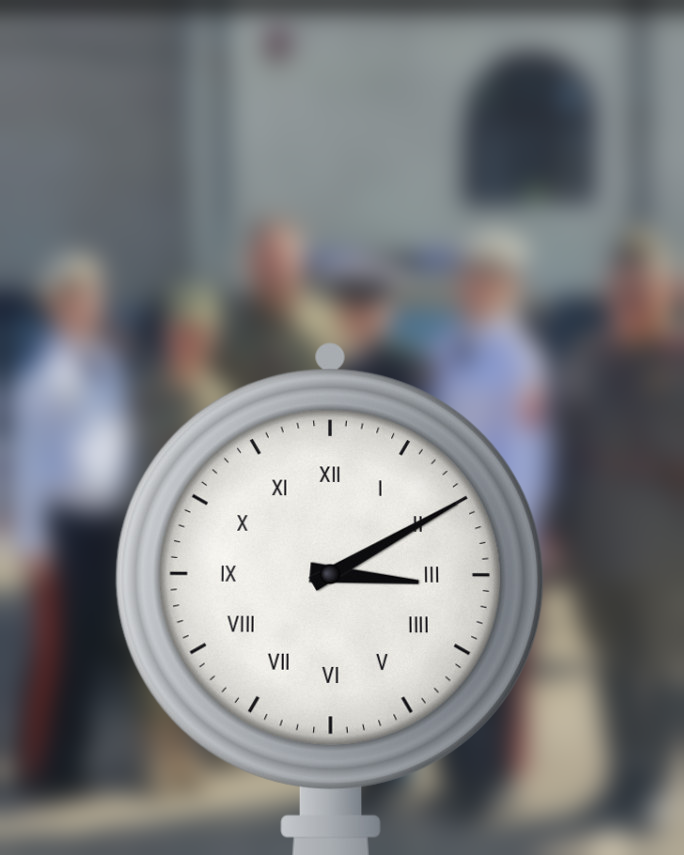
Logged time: 3 h 10 min
